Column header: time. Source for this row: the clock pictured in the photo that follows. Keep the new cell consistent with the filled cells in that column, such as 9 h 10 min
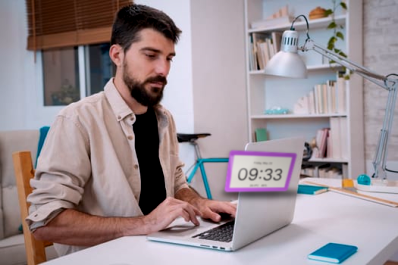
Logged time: 9 h 33 min
